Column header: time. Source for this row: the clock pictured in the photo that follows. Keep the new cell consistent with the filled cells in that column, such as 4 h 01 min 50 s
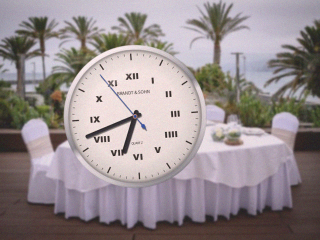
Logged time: 6 h 41 min 54 s
